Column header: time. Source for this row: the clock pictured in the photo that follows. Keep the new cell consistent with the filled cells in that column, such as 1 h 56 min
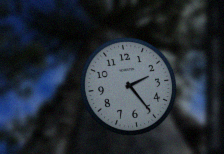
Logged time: 2 h 25 min
